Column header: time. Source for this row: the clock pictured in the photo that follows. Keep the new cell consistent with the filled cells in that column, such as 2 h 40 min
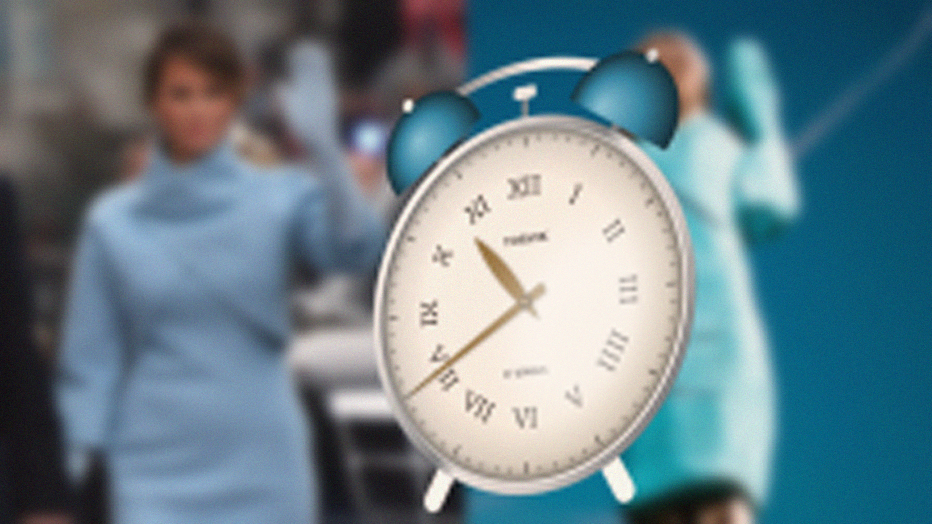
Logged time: 10 h 40 min
